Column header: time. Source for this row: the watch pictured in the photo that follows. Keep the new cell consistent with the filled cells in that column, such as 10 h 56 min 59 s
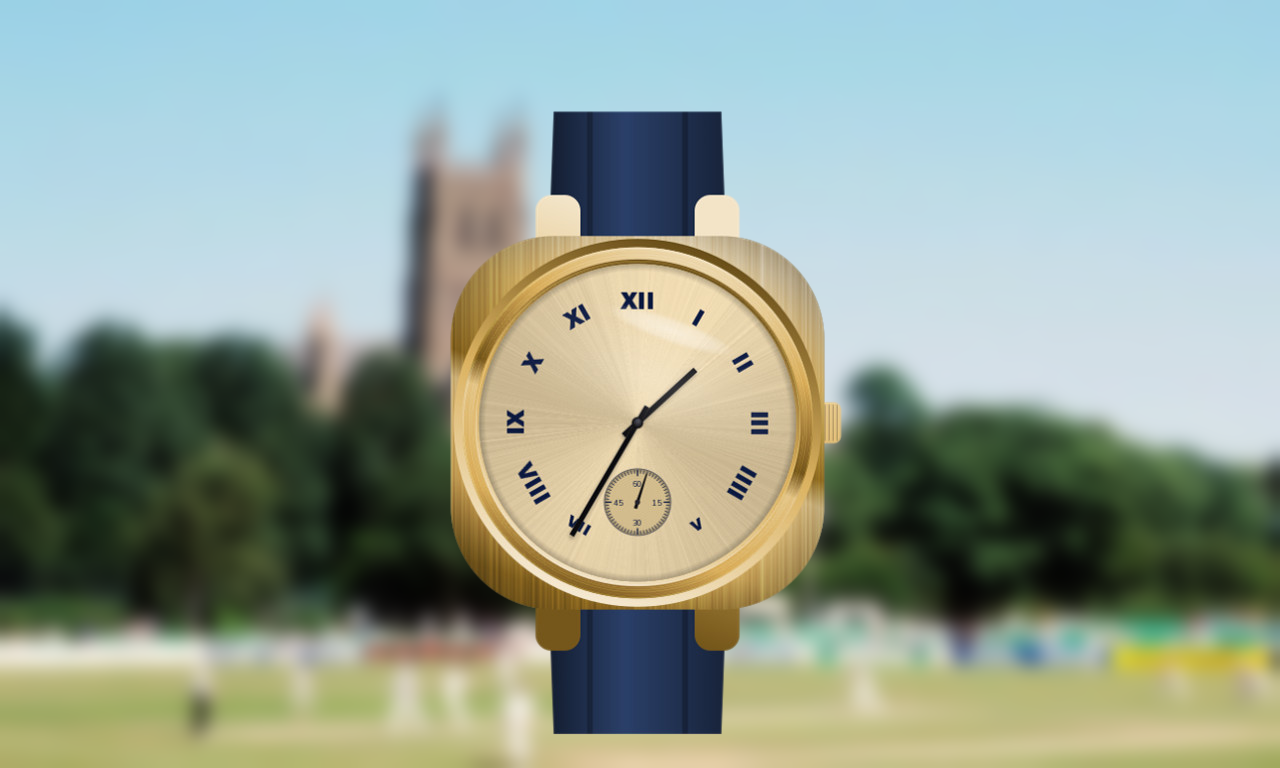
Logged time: 1 h 35 min 03 s
